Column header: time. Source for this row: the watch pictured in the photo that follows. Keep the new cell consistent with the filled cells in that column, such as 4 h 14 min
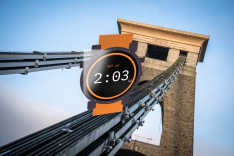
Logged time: 2 h 03 min
